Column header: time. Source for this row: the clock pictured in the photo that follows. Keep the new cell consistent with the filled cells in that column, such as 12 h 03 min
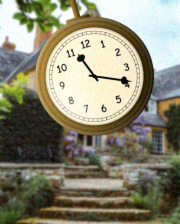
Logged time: 11 h 19 min
